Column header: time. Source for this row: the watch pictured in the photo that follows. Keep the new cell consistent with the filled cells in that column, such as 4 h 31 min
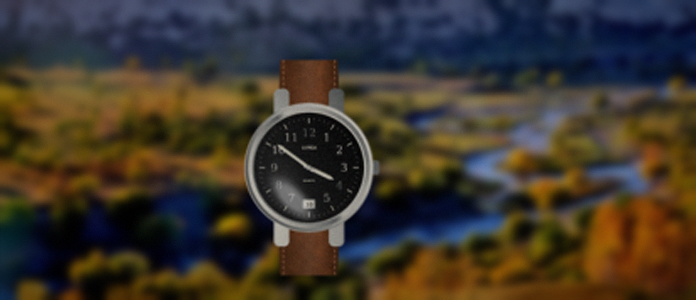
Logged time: 3 h 51 min
